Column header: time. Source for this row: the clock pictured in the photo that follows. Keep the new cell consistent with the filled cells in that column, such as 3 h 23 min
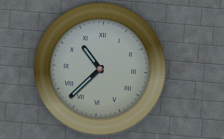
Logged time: 10 h 37 min
